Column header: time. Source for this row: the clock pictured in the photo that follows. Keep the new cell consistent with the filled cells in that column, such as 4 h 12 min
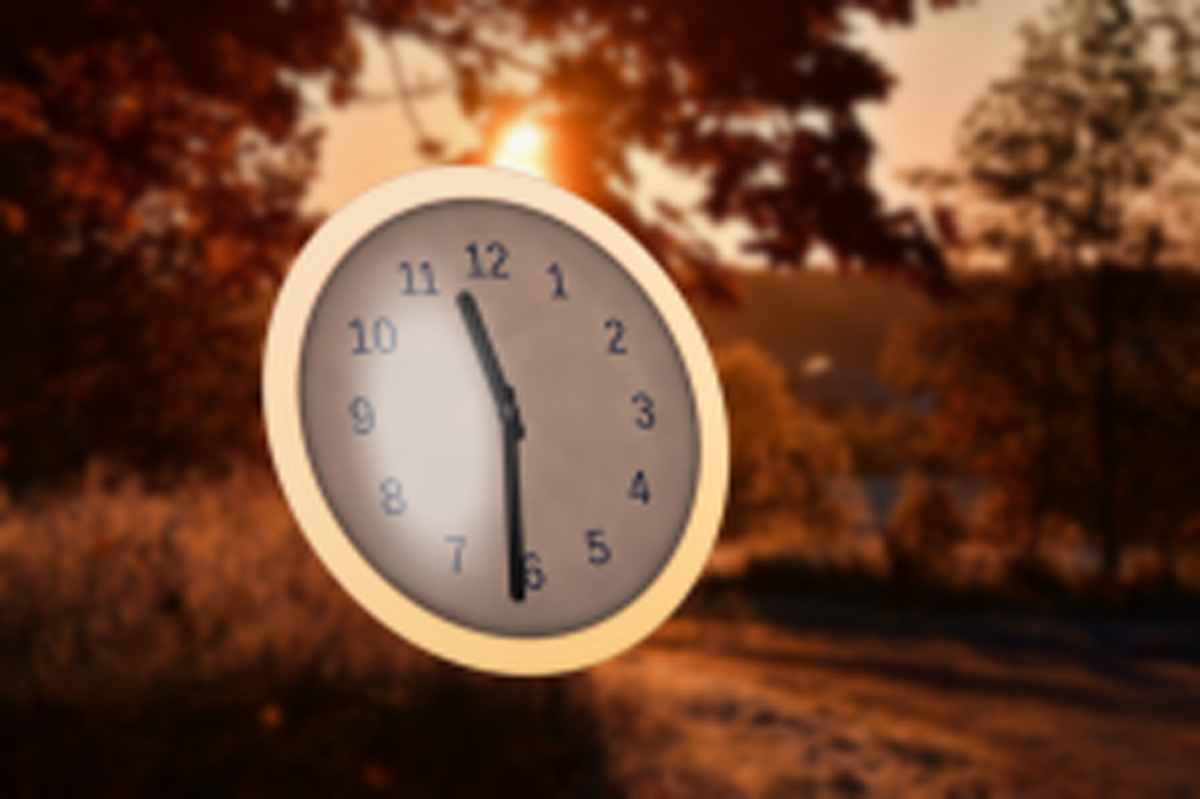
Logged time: 11 h 31 min
